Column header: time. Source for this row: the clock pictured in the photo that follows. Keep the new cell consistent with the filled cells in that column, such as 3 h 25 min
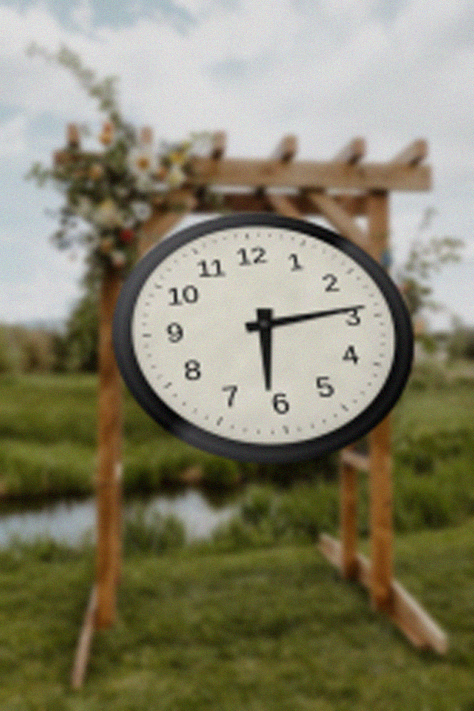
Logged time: 6 h 14 min
